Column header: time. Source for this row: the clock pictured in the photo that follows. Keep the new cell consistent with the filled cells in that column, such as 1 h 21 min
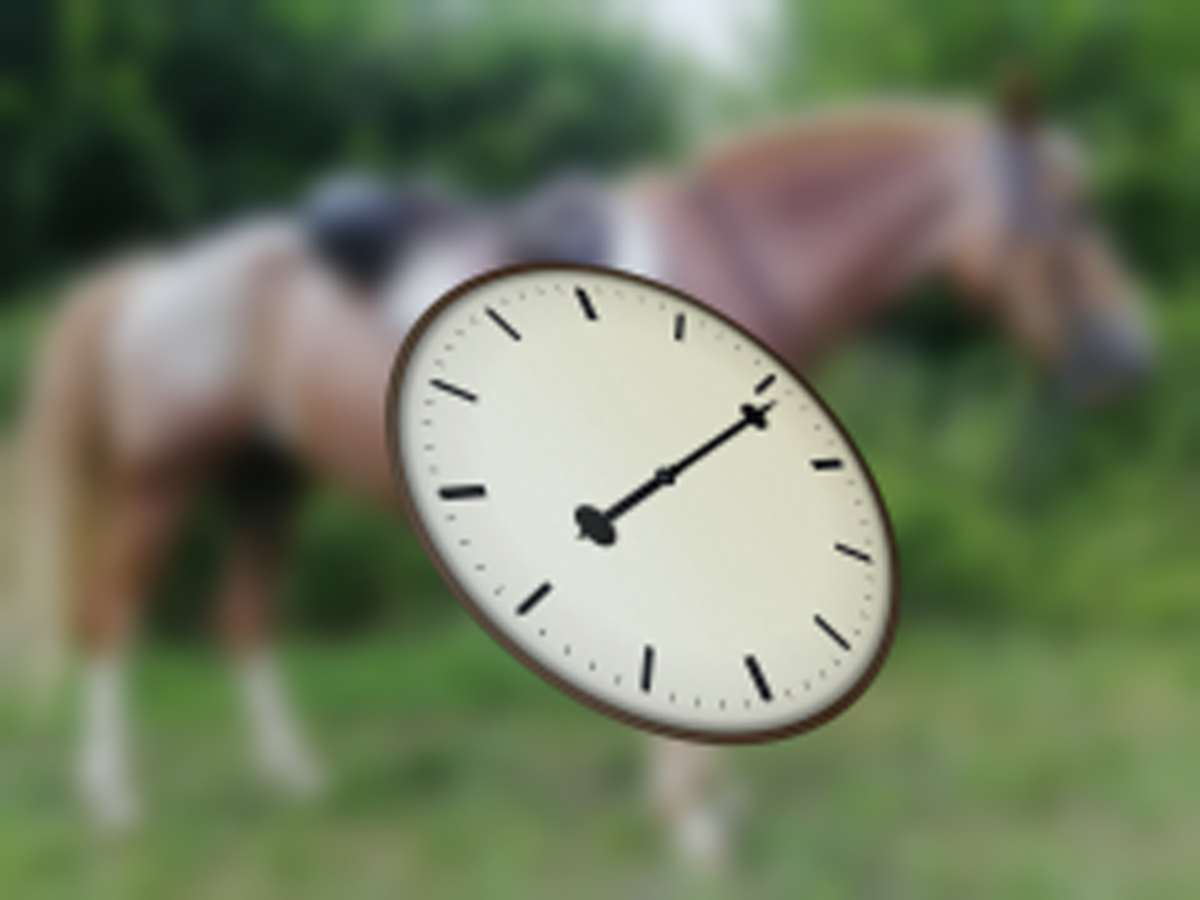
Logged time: 8 h 11 min
